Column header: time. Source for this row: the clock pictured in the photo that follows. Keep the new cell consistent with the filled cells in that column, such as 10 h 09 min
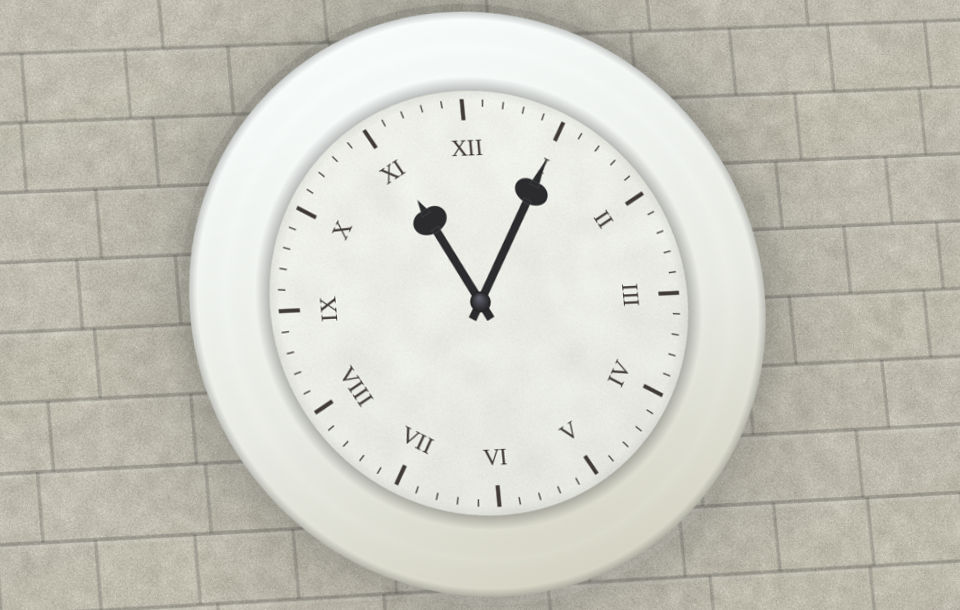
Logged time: 11 h 05 min
